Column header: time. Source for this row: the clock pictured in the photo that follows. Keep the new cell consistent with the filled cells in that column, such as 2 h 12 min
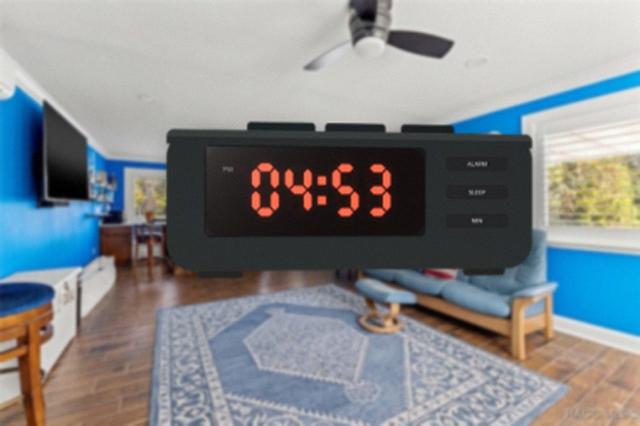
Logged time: 4 h 53 min
